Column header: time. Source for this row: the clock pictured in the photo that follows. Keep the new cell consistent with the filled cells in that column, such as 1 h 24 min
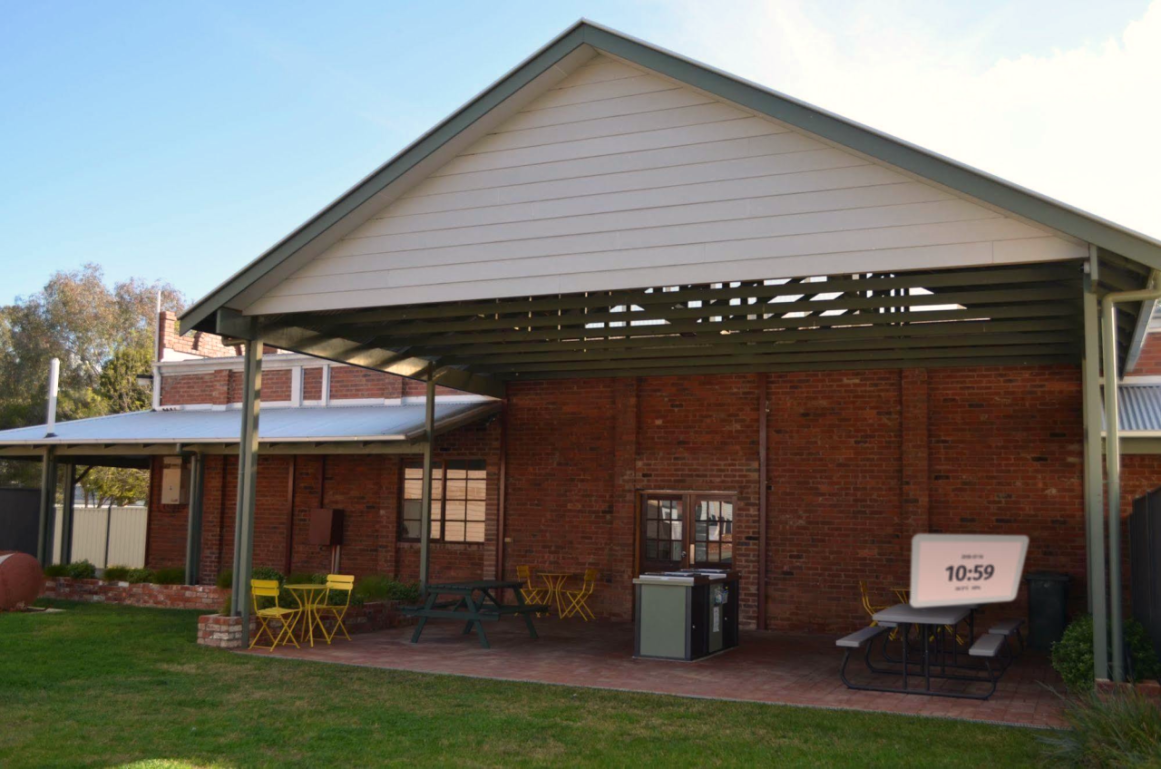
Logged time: 10 h 59 min
